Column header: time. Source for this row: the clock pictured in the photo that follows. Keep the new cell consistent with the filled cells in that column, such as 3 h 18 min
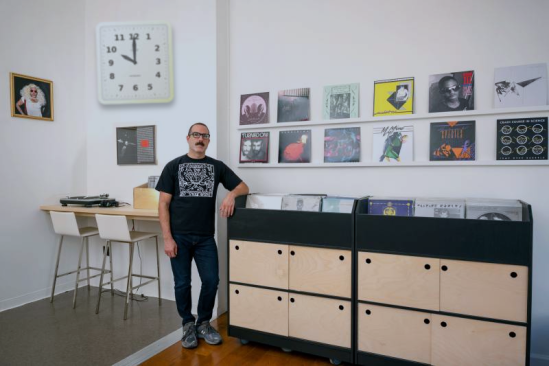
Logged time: 10 h 00 min
